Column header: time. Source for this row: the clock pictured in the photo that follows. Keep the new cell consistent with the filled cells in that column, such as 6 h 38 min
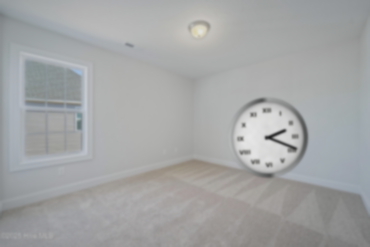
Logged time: 2 h 19 min
